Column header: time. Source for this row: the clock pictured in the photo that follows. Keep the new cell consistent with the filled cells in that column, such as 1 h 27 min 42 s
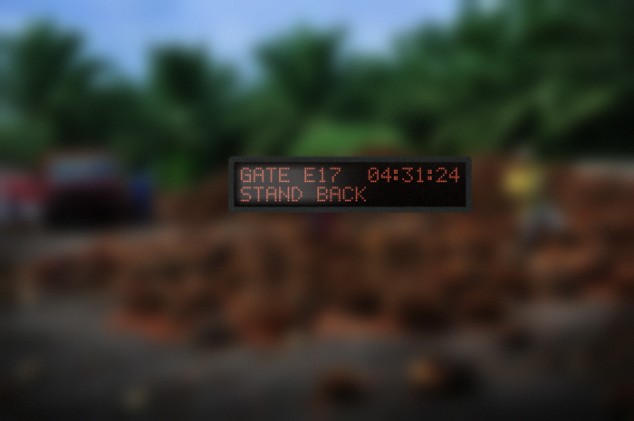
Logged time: 4 h 31 min 24 s
